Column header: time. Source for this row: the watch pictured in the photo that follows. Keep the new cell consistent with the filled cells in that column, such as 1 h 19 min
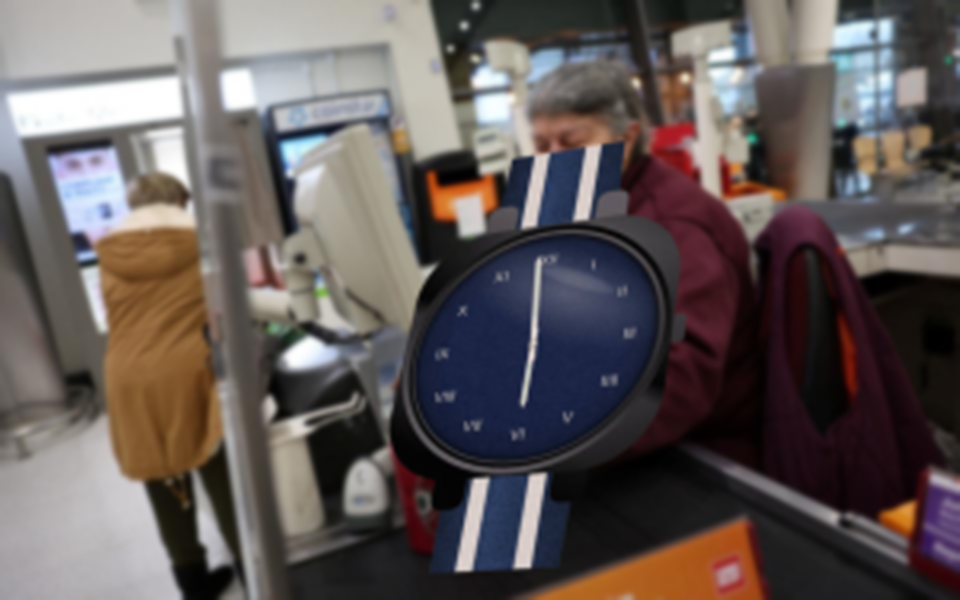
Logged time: 5 h 59 min
